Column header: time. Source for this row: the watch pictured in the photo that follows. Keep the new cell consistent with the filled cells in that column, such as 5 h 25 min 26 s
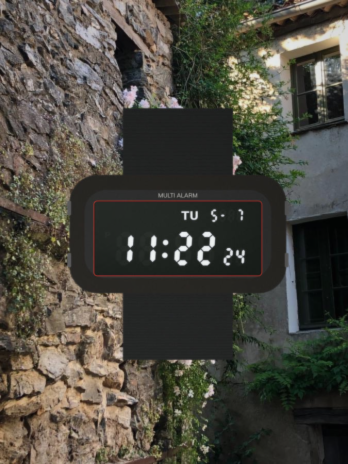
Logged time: 11 h 22 min 24 s
